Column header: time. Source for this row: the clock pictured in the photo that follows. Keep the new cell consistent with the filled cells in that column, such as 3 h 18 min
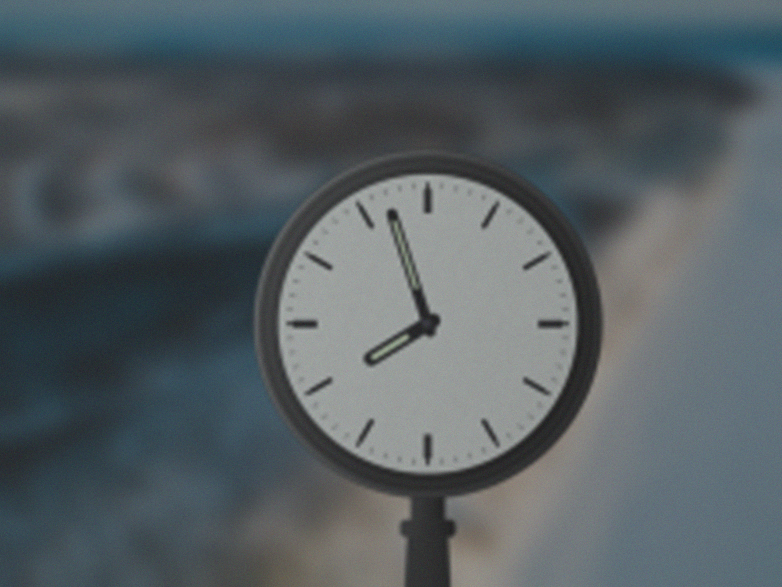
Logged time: 7 h 57 min
